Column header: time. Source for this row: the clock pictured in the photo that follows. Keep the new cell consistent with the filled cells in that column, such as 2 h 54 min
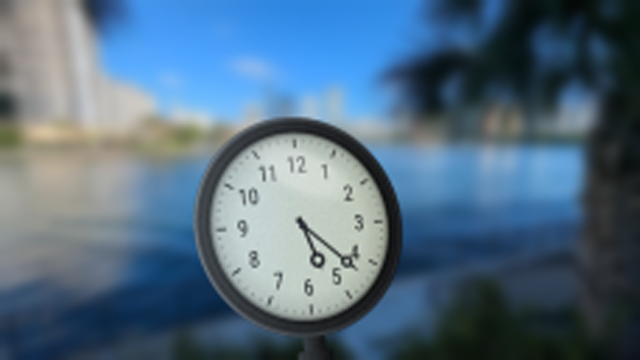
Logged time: 5 h 22 min
